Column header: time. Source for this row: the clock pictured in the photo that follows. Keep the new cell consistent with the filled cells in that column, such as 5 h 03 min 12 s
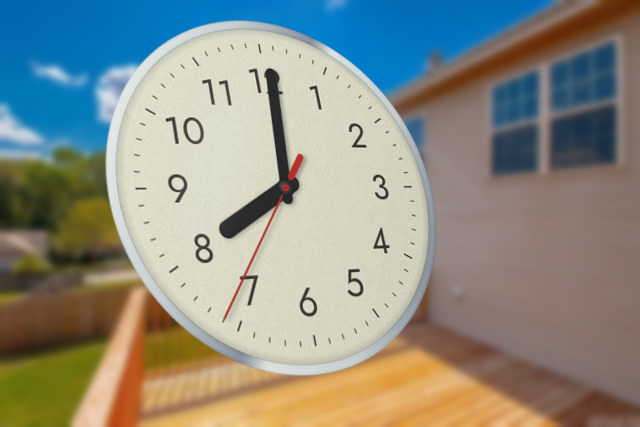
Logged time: 8 h 00 min 36 s
